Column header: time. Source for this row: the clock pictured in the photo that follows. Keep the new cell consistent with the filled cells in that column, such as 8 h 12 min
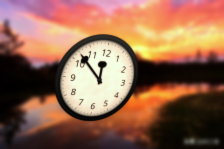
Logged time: 11 h 52 min
